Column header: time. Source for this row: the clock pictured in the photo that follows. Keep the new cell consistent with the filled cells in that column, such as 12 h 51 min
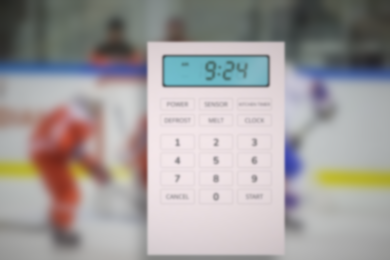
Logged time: 9 h 24 min
